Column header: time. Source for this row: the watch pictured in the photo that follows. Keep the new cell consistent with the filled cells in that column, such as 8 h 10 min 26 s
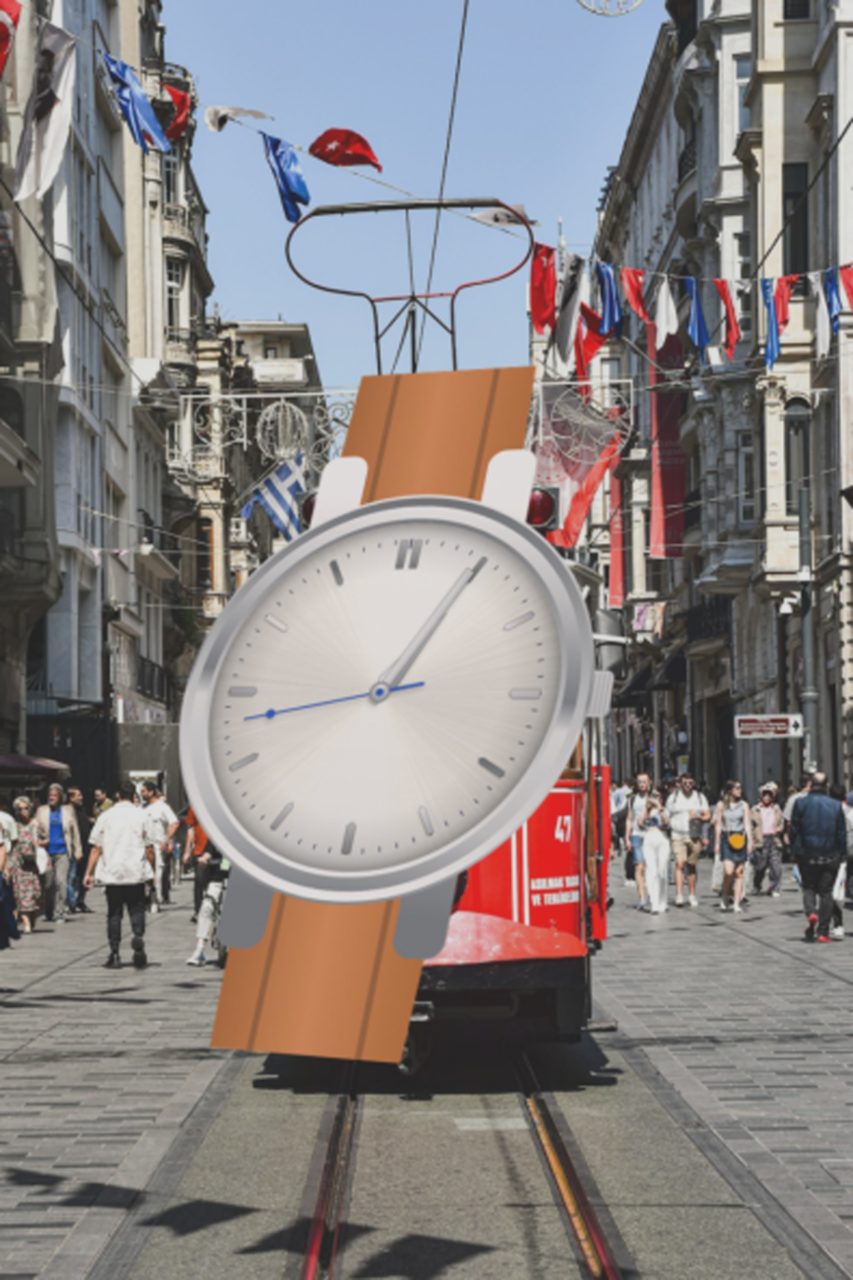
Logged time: 1 h 04 min 43 s
